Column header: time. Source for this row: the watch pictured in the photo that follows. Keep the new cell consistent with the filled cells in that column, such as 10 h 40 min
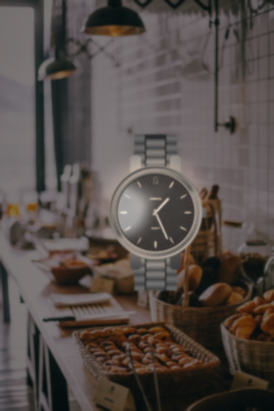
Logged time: 1 h 26 min
